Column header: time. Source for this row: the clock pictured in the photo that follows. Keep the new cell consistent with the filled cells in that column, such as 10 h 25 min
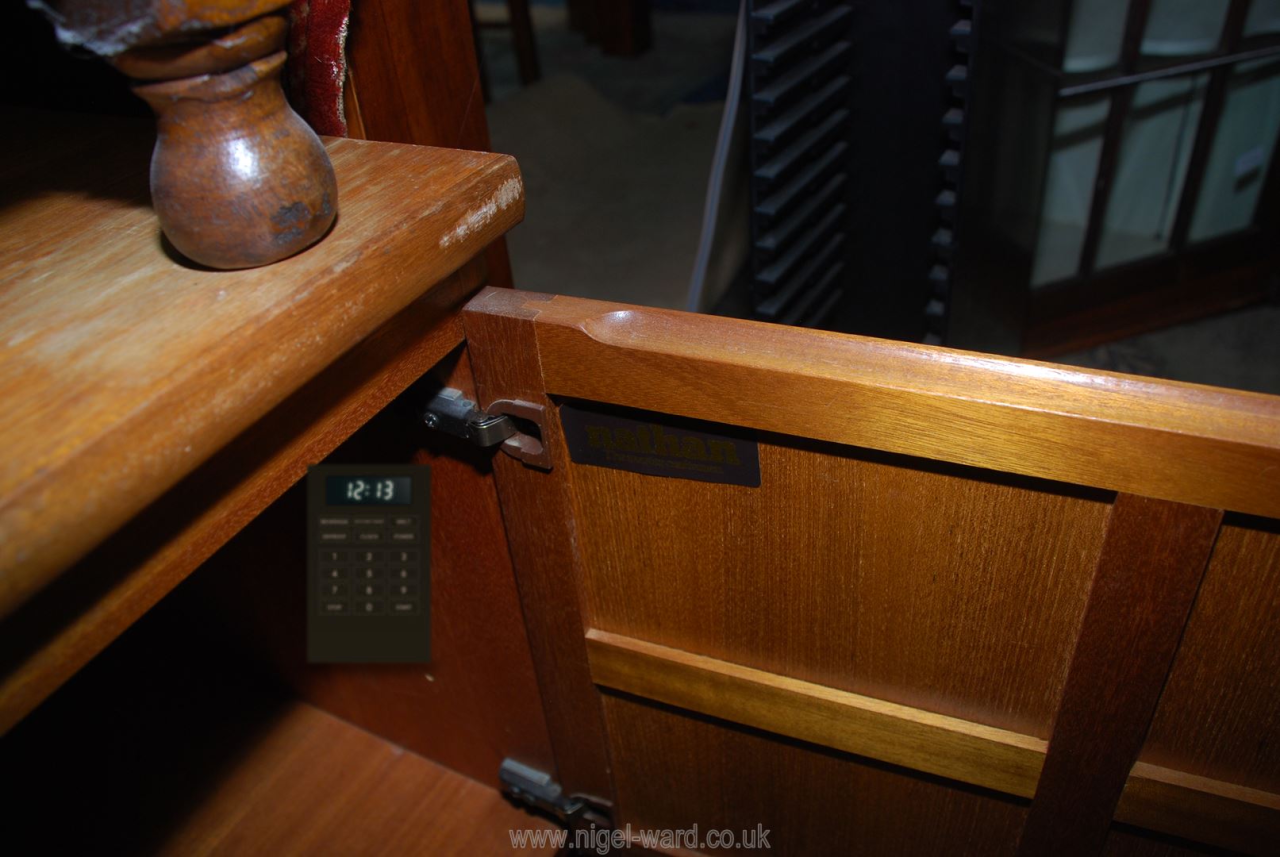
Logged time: 12 h 13 min
